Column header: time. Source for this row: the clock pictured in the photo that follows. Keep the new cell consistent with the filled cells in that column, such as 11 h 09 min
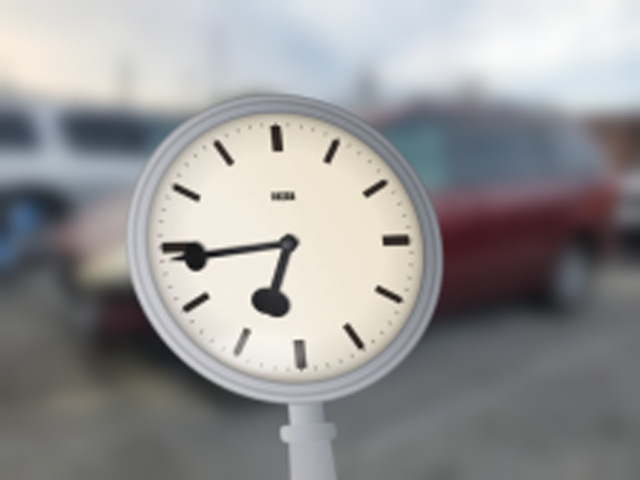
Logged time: 6 h 44 min
